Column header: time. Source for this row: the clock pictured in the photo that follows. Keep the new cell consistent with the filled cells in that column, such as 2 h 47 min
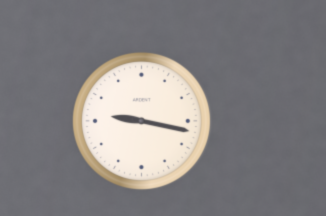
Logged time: 9 h 17 min
